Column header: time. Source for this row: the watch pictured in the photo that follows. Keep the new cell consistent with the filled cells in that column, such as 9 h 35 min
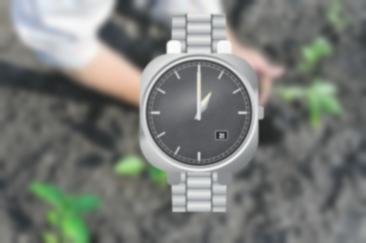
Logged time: 1 h 00 min
